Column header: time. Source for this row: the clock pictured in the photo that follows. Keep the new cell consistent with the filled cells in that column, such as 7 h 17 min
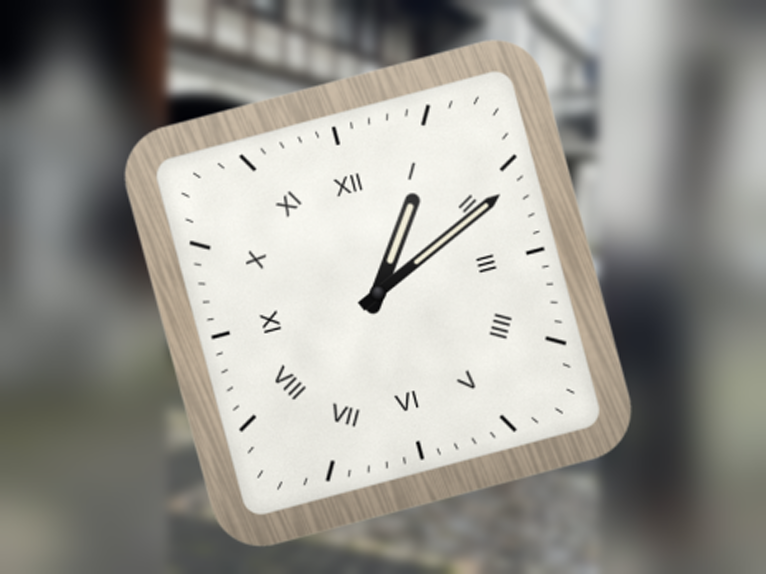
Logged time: 1 h 11 min
